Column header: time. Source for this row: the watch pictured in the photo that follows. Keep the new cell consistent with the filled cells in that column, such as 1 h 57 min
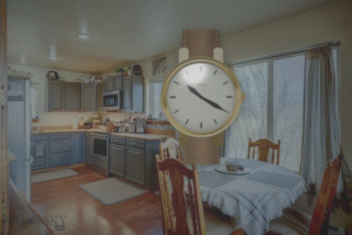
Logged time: 10 h 20 min
